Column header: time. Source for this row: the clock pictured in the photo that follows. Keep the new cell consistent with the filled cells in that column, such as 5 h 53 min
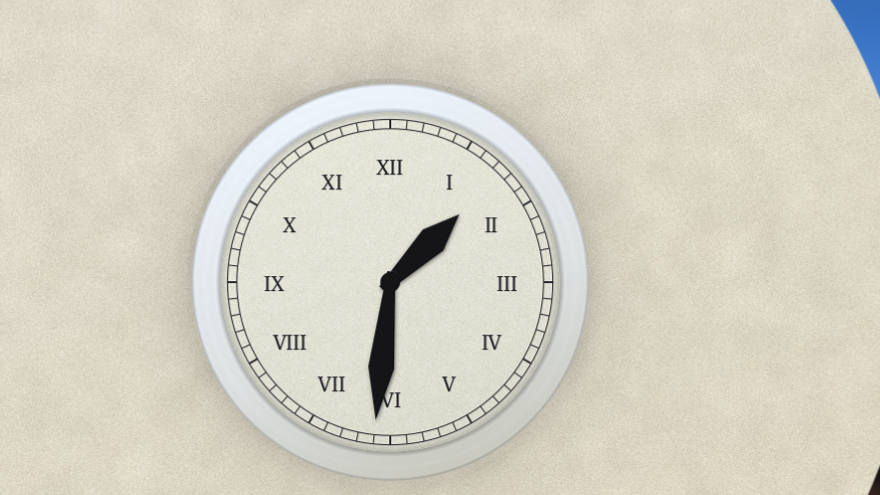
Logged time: 1 h 31 min
